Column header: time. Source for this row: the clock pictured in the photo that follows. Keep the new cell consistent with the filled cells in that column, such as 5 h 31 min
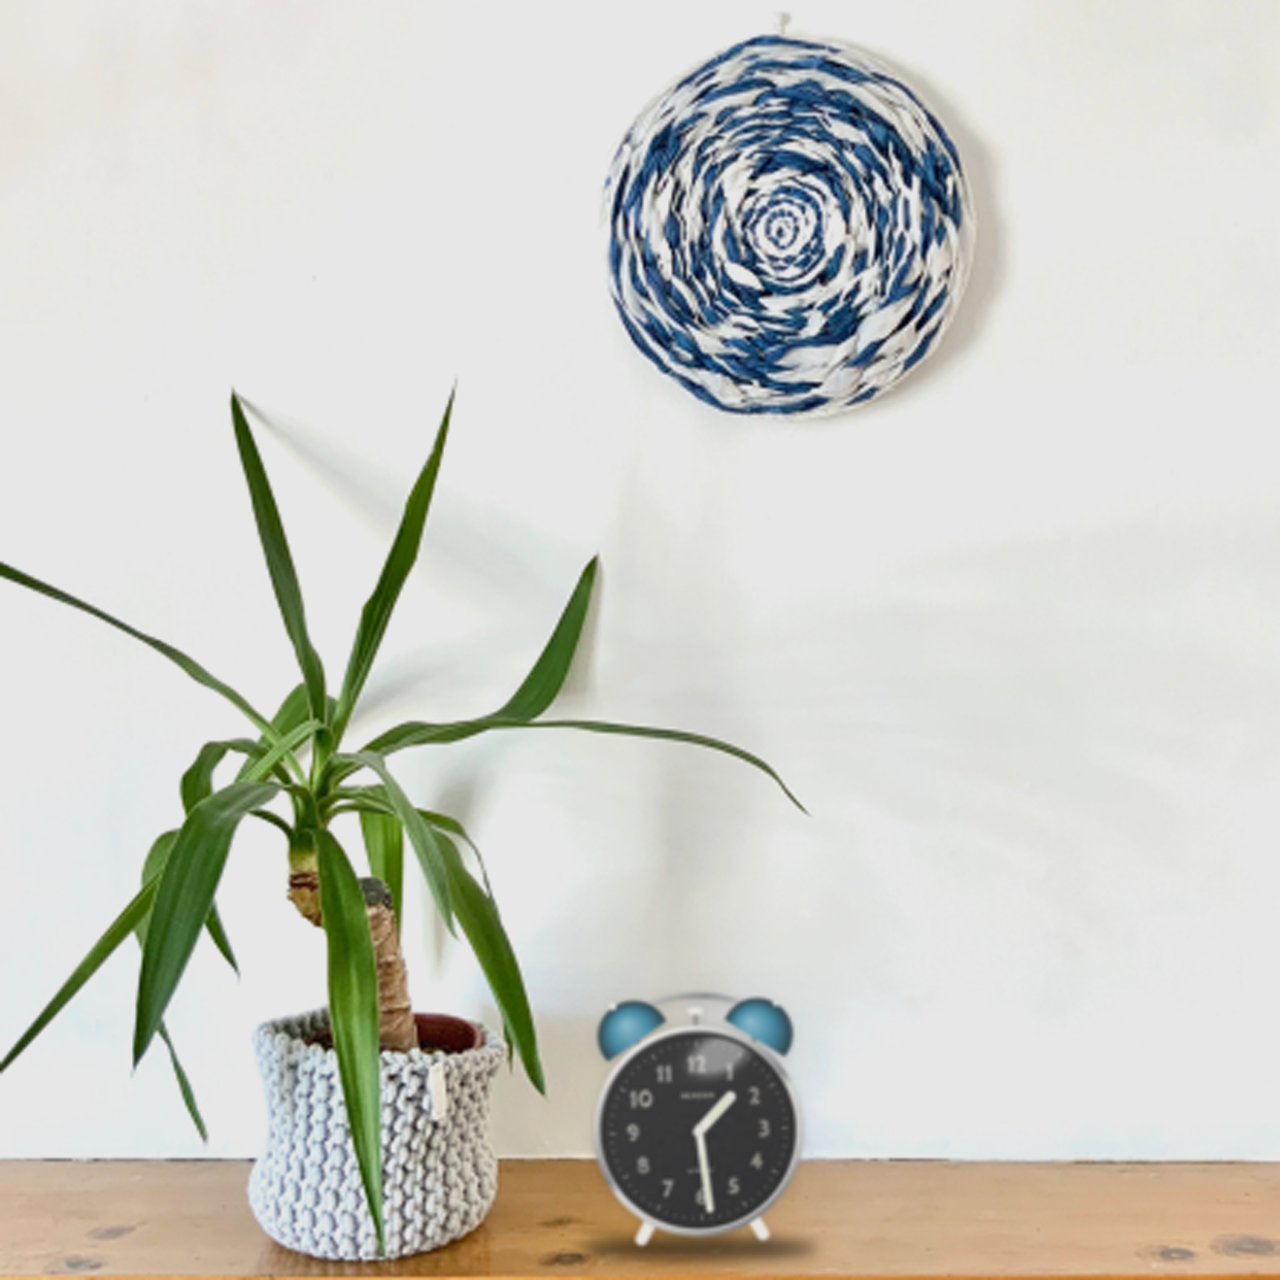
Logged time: 1 h 29 min
